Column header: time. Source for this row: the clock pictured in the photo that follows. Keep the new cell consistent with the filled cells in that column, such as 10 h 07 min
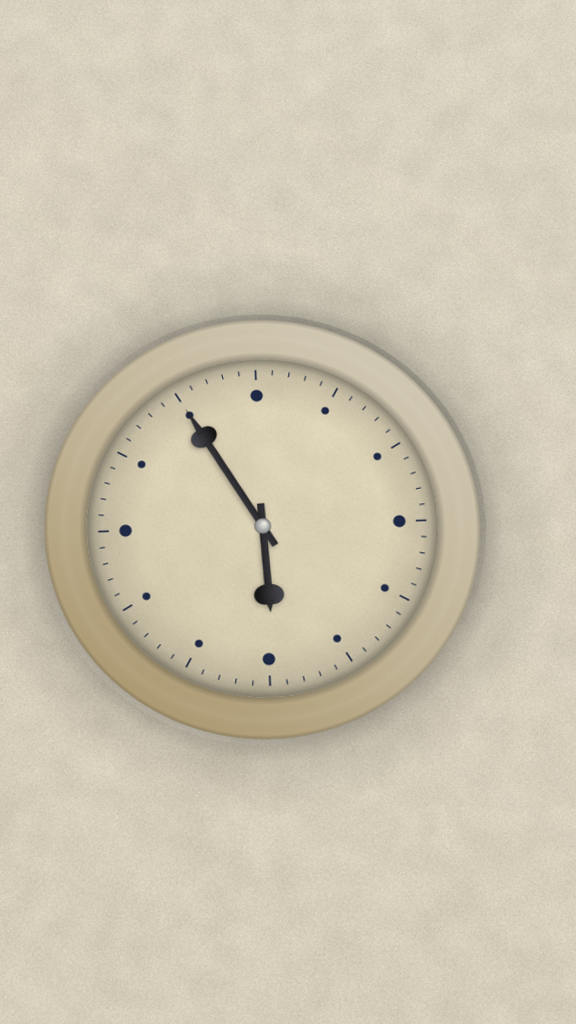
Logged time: 5 h 55 min
